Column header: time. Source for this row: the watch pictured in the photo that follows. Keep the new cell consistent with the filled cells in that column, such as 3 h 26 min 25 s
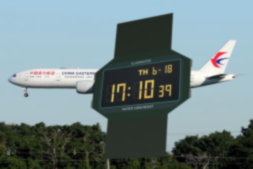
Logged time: 17 h 10 min 39 s
